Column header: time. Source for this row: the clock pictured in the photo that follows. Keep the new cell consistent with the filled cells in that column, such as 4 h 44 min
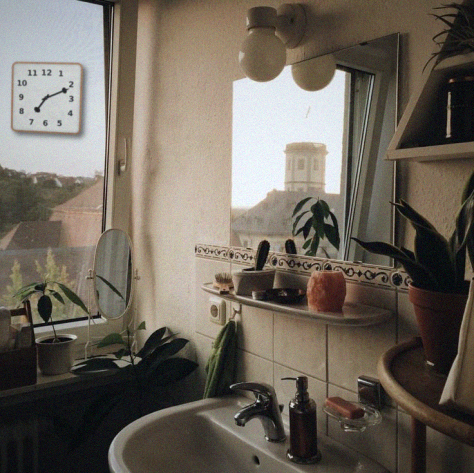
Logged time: 7 h 11 min
